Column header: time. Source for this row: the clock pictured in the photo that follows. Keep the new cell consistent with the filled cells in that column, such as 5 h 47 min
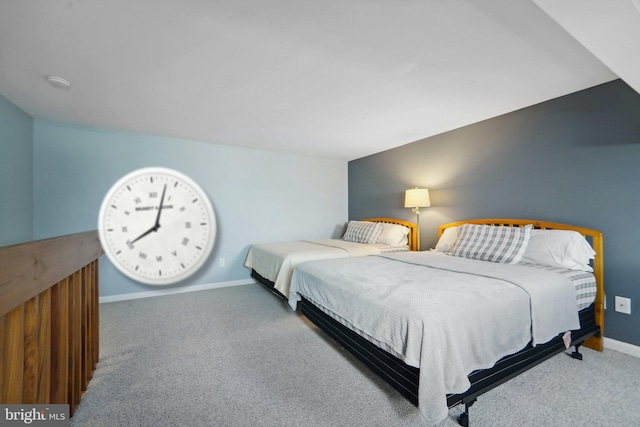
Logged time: 8 h 03 min
